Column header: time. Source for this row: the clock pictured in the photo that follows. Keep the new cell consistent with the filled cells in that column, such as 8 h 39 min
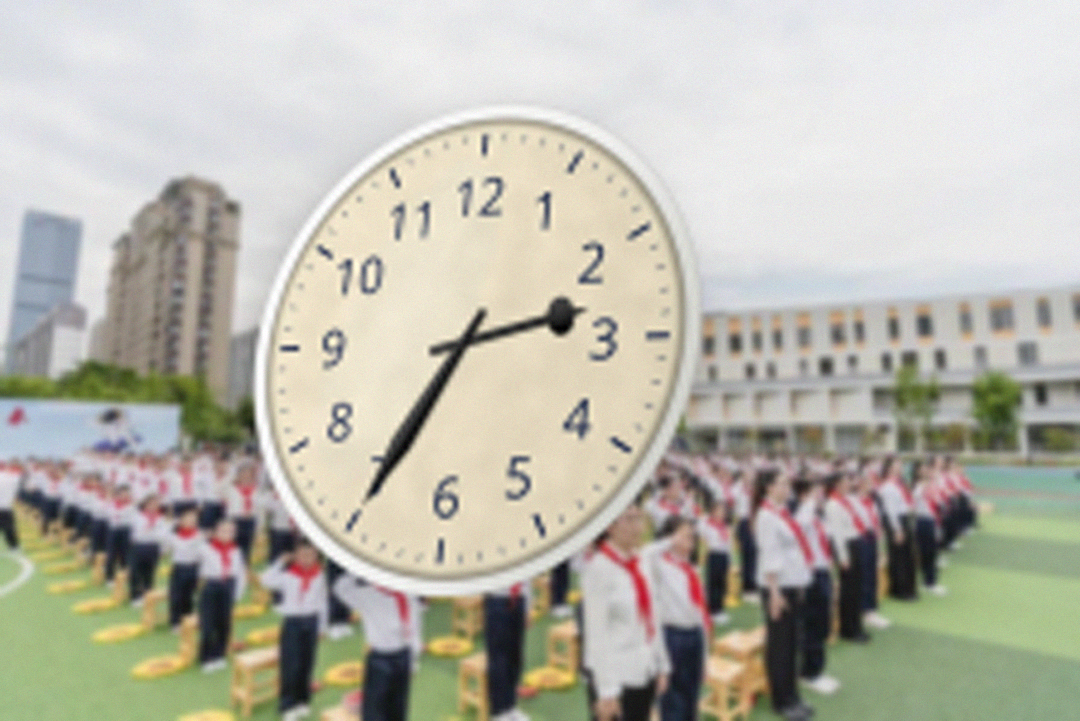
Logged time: 2 h 35 min
